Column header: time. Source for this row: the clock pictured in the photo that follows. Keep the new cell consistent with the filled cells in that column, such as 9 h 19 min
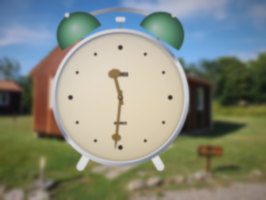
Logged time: 11 h 31 min
